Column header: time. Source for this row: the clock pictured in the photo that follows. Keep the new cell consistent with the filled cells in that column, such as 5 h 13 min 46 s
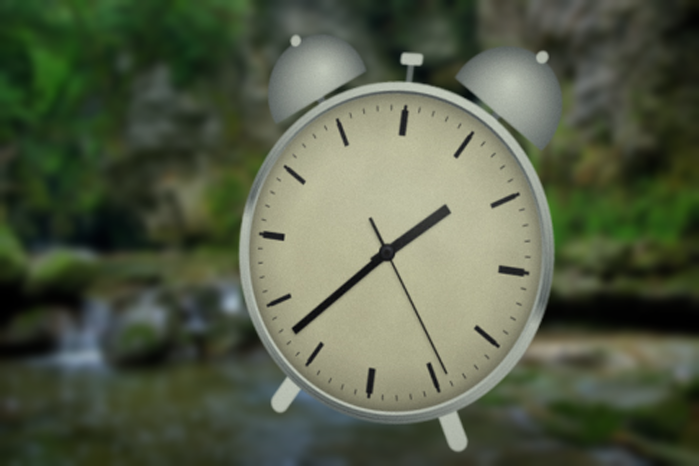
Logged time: 1 h 37 min 24 s
